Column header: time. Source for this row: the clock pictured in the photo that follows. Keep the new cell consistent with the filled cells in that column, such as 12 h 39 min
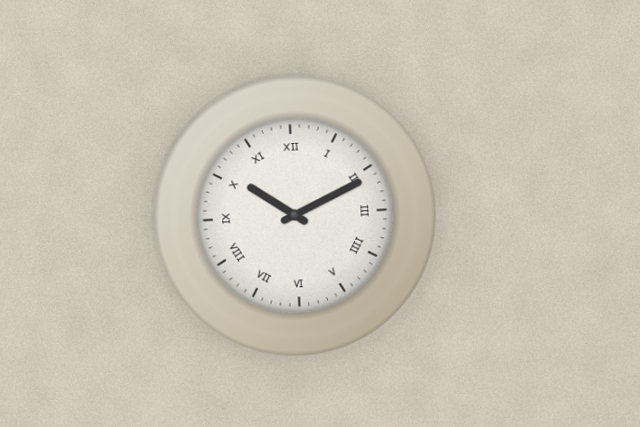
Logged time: 10 h 11 min
